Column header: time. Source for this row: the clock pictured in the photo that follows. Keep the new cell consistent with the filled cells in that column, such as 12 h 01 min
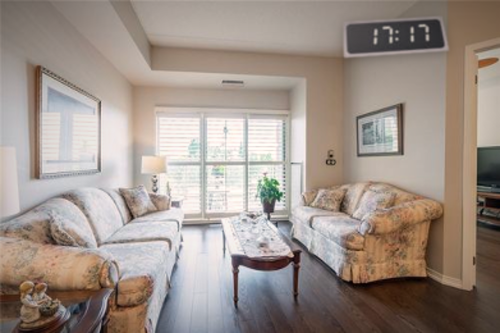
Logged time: 17 h 17 min
